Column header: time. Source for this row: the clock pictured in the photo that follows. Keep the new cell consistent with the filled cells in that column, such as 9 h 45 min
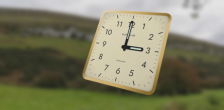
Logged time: 3 h 00 min
